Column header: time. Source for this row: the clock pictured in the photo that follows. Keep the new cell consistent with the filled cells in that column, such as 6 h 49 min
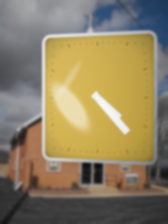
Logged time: 4 h 23 min
